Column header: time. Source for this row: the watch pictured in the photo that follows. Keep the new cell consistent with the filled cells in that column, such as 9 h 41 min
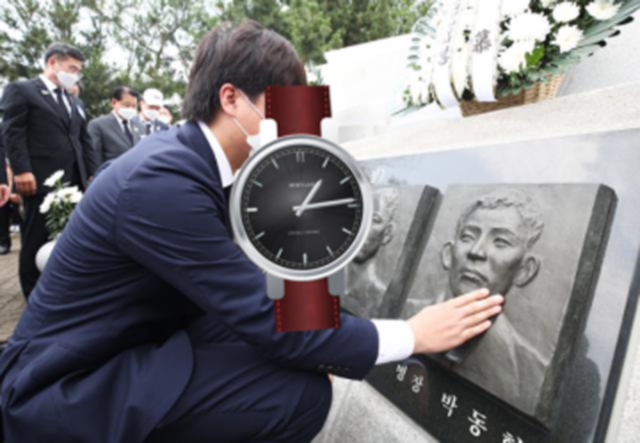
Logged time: 1 h 14 min
